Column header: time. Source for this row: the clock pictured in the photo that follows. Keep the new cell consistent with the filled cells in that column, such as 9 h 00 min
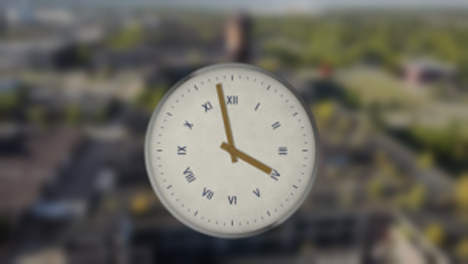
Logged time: 3 h 58 min
